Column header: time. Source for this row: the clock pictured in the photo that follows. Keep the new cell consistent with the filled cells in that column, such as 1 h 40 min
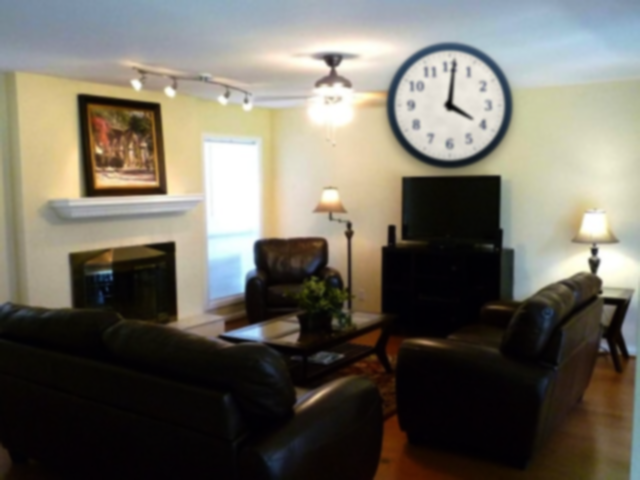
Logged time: 4 h 01 min
